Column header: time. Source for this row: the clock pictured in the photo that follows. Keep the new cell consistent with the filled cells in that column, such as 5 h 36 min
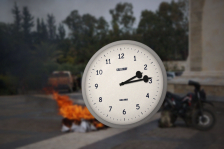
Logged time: 2 h 14 min
